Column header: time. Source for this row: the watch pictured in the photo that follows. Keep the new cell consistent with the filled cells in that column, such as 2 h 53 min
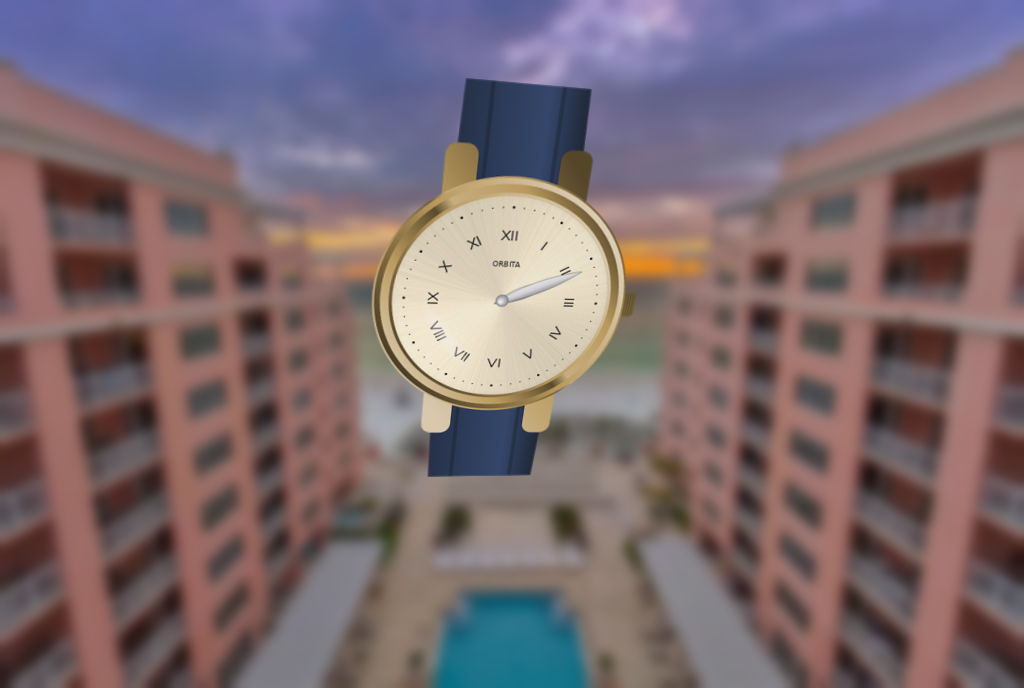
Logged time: 2 h 11 min
